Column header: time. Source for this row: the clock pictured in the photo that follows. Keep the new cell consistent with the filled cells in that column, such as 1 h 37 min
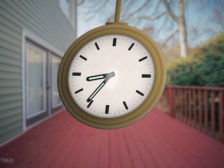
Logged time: 8 h 36 min
